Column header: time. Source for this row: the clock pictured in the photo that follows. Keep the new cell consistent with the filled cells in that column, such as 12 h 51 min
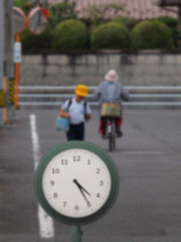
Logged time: 4 h 25 min
